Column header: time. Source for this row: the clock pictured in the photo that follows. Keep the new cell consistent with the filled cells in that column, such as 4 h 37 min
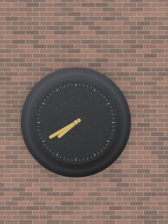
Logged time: 7 h 40 min
